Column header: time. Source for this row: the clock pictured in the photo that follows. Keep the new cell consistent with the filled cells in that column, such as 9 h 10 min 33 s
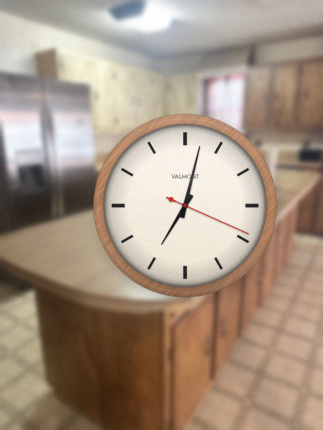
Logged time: 7 h 02 min 19 s
